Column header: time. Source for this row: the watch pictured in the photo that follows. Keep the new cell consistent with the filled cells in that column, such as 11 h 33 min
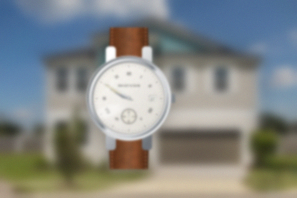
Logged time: 9 h 50 min
